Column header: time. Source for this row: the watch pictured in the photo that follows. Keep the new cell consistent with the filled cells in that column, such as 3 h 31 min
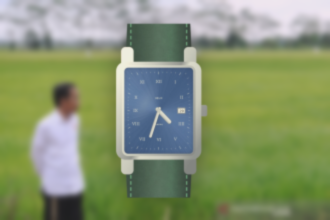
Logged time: 4 h 33 min
